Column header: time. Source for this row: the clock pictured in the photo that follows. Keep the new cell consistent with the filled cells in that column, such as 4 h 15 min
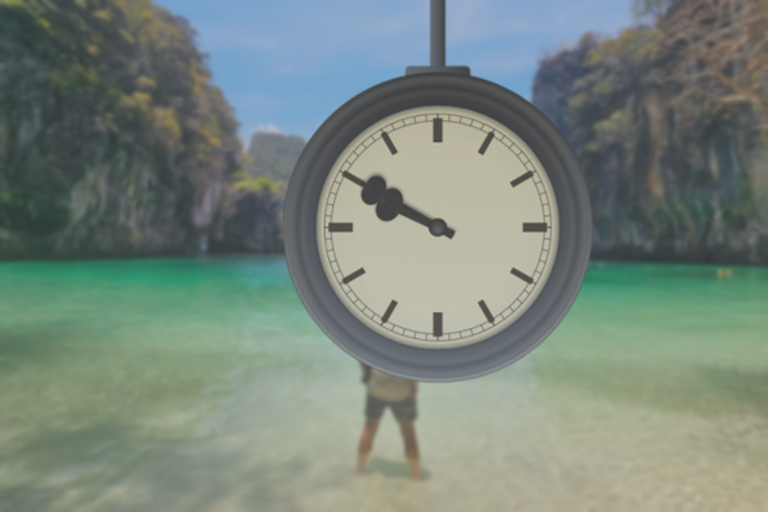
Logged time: 9 h 50 min
